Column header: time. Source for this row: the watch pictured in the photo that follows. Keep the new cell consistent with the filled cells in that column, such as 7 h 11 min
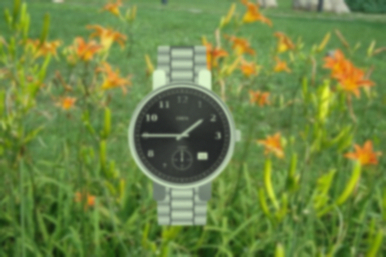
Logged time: 1 h 45 min
